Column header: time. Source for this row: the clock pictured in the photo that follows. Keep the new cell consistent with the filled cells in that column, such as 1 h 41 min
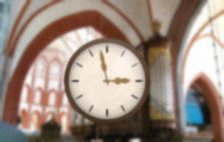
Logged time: 2 h 58 min
